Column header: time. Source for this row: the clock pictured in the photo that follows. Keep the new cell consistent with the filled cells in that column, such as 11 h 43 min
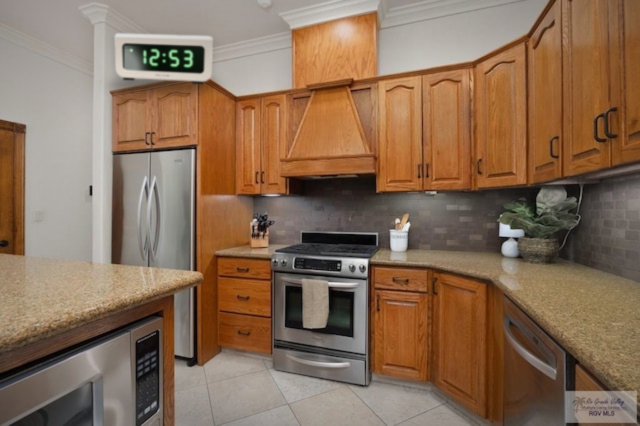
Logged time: 12 h 53 min
